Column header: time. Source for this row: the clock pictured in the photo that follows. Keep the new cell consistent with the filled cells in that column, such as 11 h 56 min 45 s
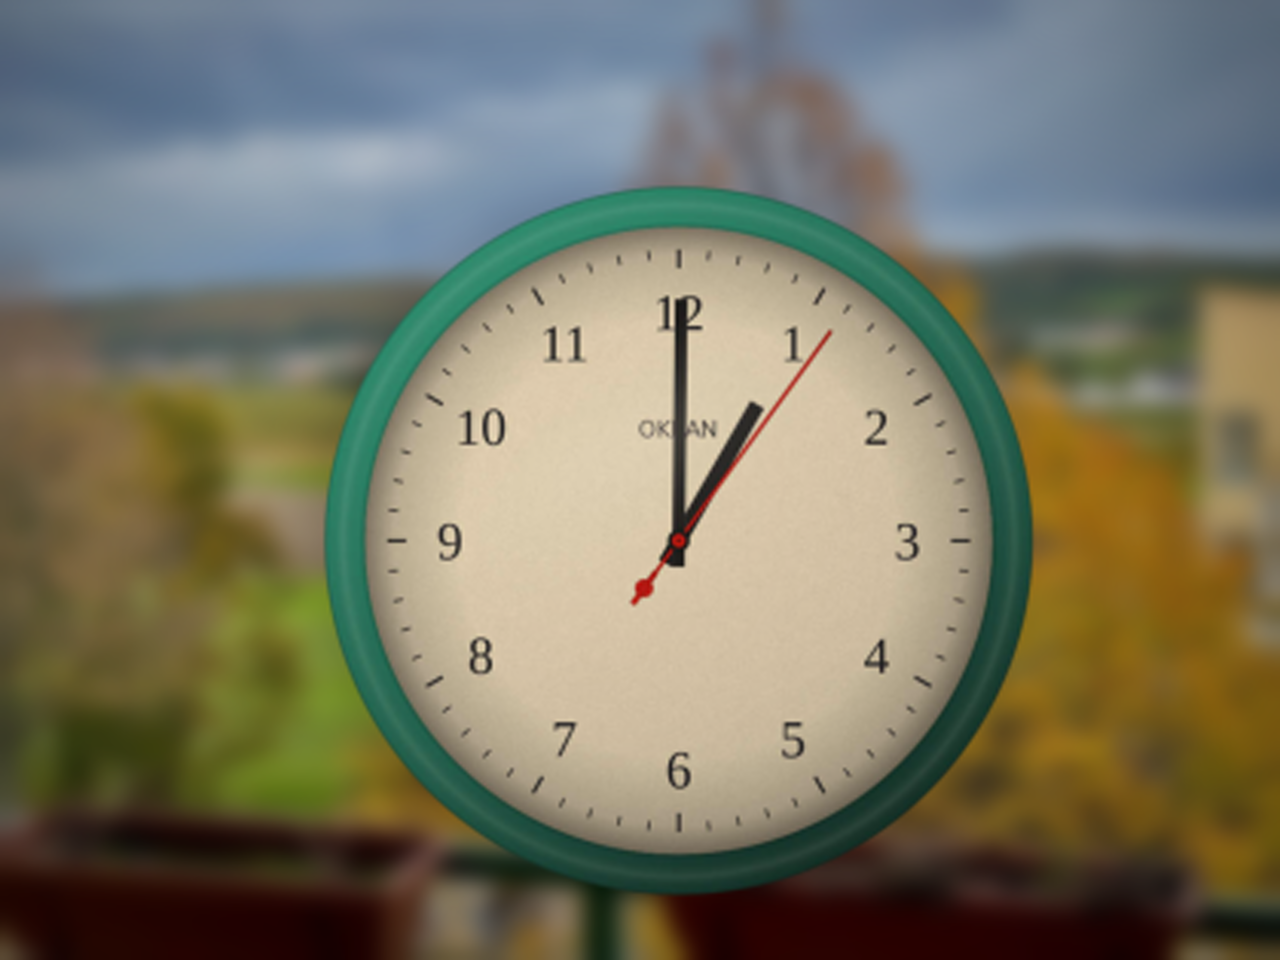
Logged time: 1 h 00 min 06 s
